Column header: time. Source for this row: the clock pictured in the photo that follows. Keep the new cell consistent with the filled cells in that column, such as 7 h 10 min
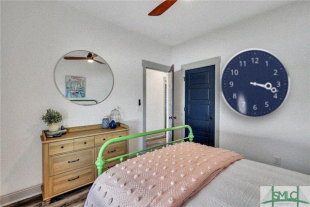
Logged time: 3 h 18 min
